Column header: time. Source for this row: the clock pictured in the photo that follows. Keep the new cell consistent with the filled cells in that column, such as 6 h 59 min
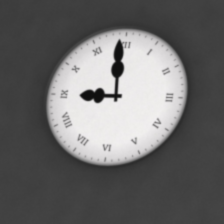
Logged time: 8 h 59 min
